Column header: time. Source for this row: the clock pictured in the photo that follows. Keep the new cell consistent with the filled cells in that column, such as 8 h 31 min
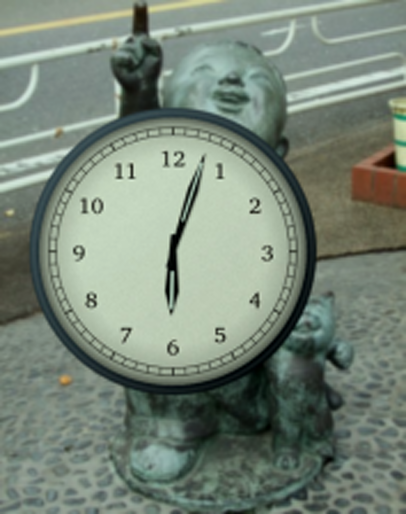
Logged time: 6 h 03 min
